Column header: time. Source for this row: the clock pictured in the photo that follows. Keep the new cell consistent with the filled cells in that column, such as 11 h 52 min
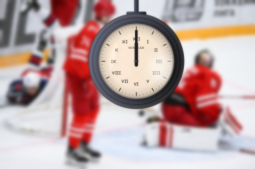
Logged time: 12 h 00 min
